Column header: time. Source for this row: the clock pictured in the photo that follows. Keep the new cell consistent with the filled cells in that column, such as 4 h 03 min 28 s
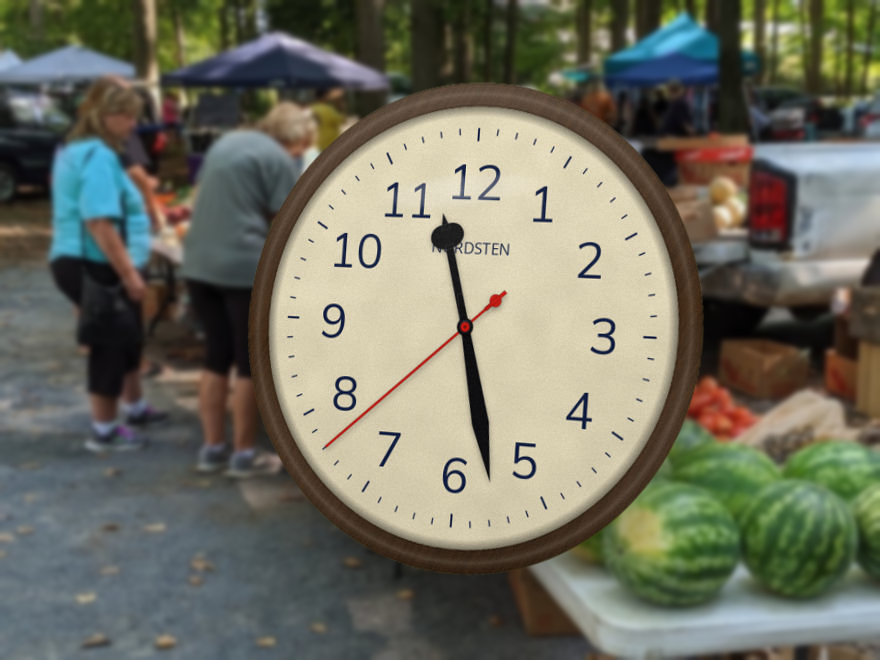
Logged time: 11 h 27 min 38 s
